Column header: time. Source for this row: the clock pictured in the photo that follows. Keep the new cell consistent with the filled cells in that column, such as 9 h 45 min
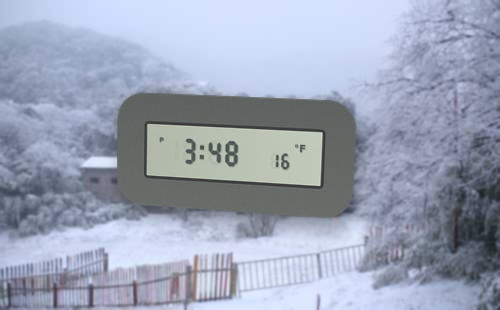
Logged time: 3 h 48 min
